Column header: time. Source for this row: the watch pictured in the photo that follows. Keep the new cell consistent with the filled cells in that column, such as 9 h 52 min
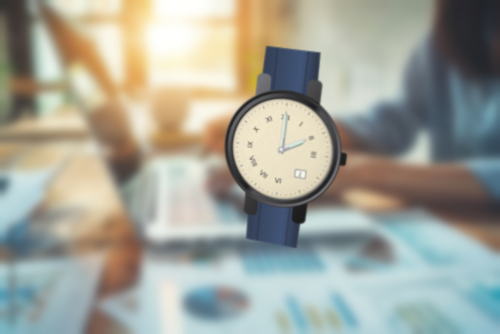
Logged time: 2 h 00 min
